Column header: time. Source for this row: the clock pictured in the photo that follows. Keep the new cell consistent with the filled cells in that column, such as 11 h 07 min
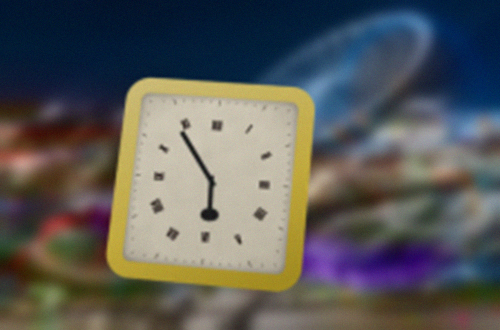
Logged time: 5 h 54 min
